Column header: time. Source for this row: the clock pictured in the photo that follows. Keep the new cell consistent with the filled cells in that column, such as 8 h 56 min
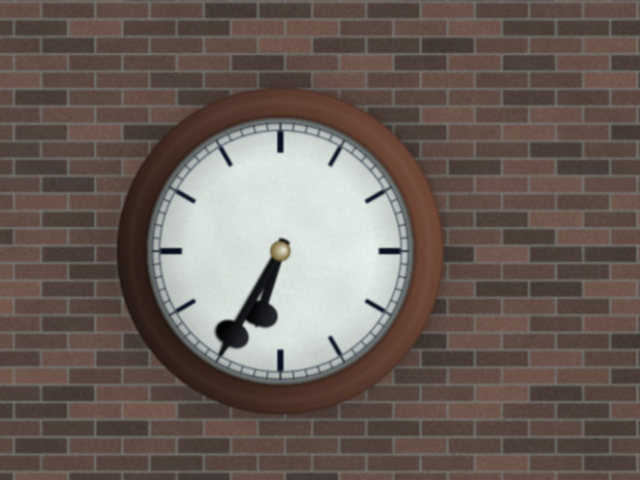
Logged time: 6 h 35 min
